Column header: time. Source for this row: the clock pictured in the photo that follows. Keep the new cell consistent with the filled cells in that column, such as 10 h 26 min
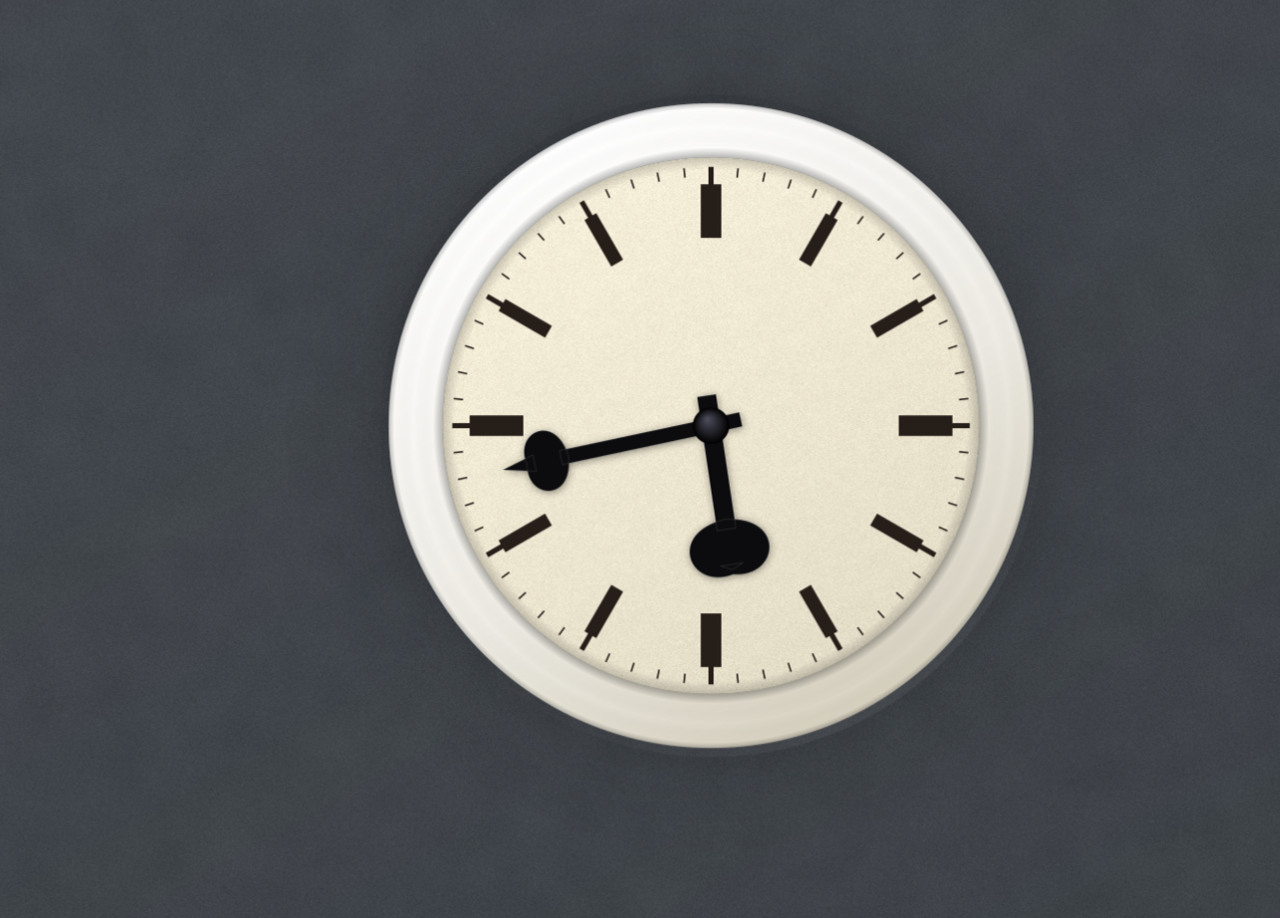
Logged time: 5 h 43 min
